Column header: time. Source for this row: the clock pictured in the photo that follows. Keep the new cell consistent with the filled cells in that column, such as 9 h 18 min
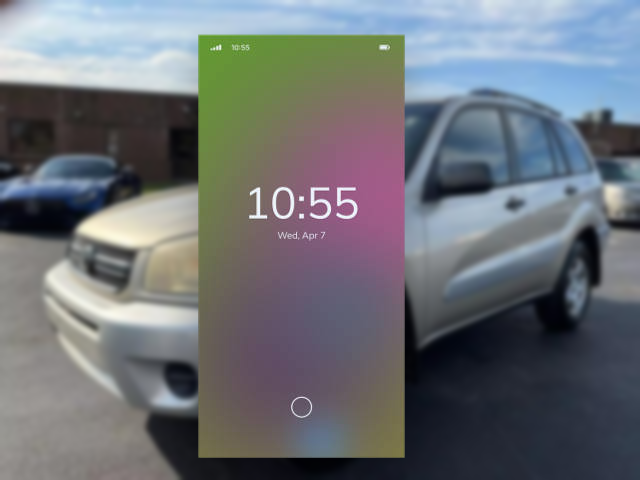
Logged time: 10 h 55 min
